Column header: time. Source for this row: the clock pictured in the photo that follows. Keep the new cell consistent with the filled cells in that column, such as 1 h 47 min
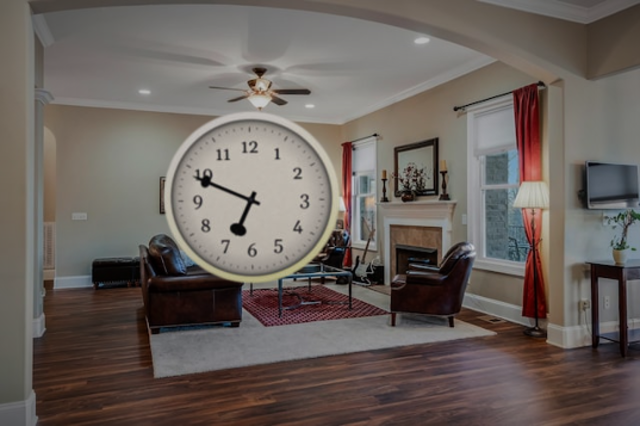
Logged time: 6 h 49 min
